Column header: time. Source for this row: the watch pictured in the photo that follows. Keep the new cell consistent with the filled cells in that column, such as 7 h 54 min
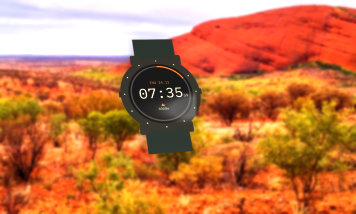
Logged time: 7 h 35 min
